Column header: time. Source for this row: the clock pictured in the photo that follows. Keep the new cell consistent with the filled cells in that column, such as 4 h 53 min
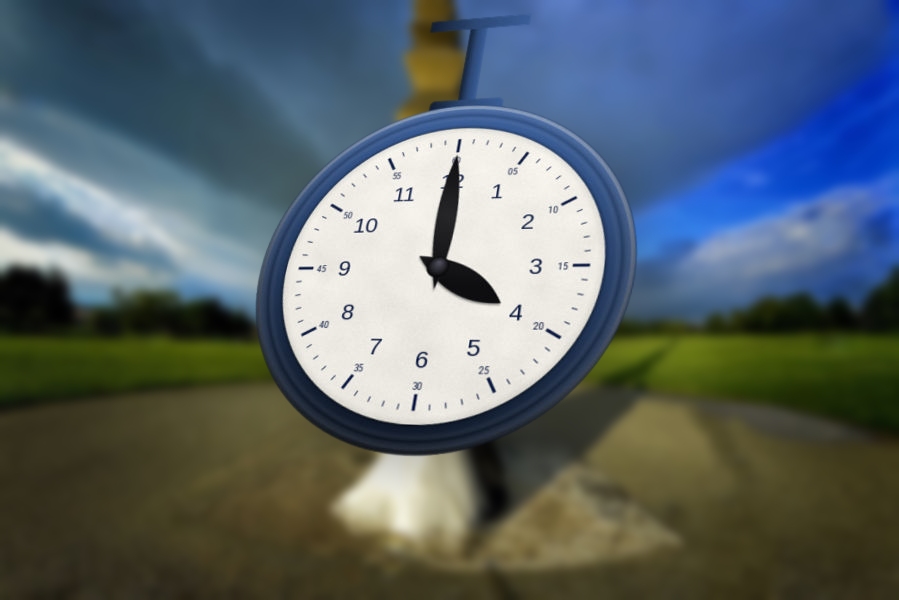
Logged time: 4 h 00 min
